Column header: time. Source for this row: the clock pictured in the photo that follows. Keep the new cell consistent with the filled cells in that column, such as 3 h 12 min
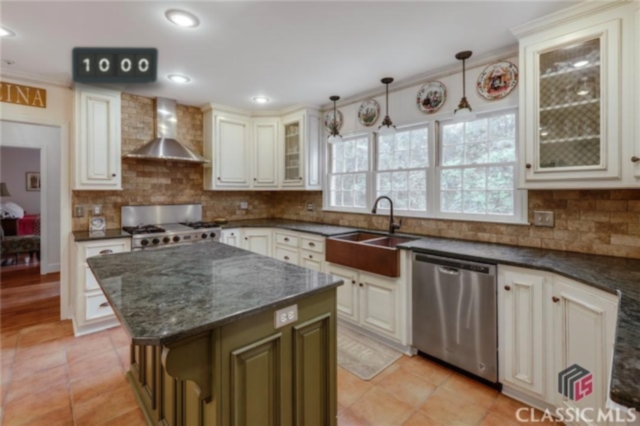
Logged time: 10 h 00 min
